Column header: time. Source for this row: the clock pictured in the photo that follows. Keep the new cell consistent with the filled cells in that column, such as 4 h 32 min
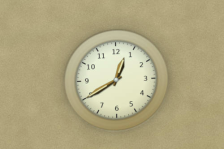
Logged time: 12 h 40 min
